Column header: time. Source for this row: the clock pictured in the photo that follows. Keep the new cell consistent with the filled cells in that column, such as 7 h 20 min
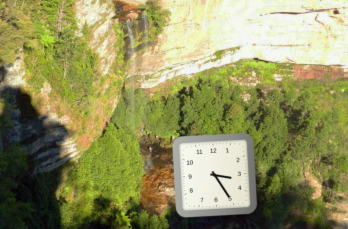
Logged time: 3 h 25 min
